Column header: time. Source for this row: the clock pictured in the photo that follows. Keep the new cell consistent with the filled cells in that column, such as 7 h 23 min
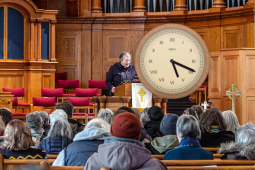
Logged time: 5 h 19 min
